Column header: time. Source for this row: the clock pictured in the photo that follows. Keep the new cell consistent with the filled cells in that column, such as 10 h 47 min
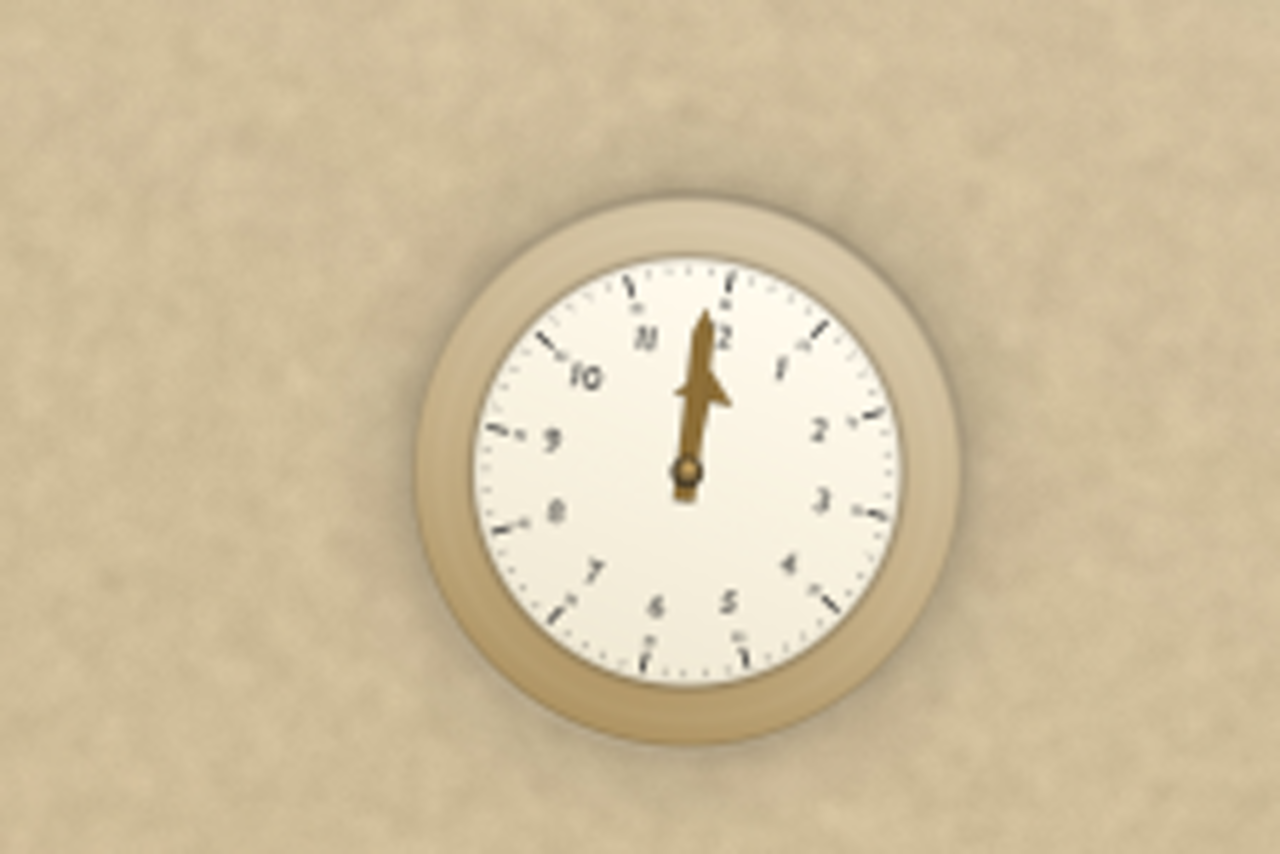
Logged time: 11 h 59 min
